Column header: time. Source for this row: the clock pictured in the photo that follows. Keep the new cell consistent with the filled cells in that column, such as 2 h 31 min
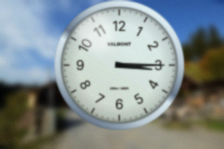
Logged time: 3 h 15 min
